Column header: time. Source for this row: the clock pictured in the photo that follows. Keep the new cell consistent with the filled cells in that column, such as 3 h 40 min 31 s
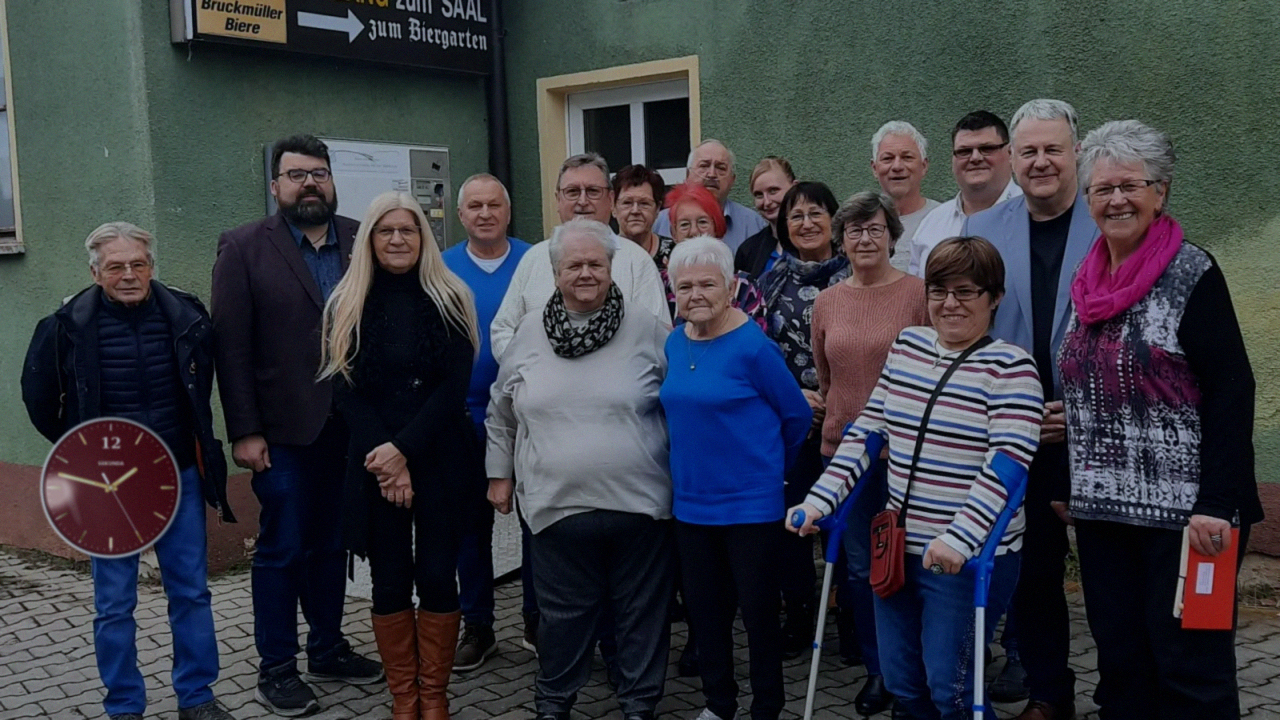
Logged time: 1 h 47 min 25 s
